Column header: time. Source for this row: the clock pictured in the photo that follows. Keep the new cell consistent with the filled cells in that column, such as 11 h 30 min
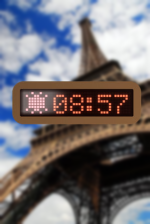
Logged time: 8 h 57 min
